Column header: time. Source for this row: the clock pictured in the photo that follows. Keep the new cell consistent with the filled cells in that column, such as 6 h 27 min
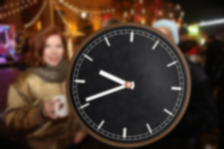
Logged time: 9 h 41 min
